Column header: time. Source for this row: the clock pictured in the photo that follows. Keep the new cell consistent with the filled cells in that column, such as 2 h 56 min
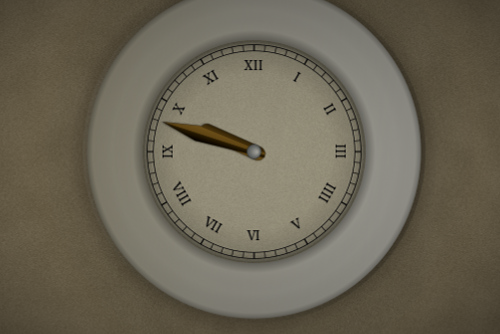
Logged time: 9 h 48 min
